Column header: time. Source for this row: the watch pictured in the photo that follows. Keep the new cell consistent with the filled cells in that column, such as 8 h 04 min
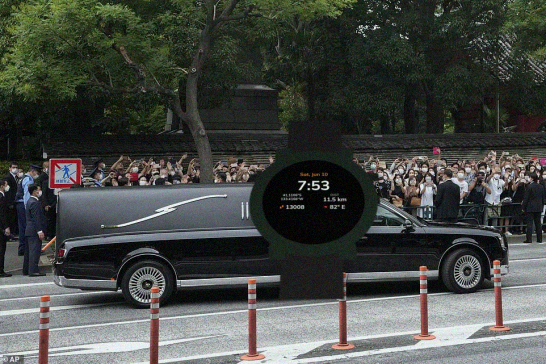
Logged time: 7 h 53 min
